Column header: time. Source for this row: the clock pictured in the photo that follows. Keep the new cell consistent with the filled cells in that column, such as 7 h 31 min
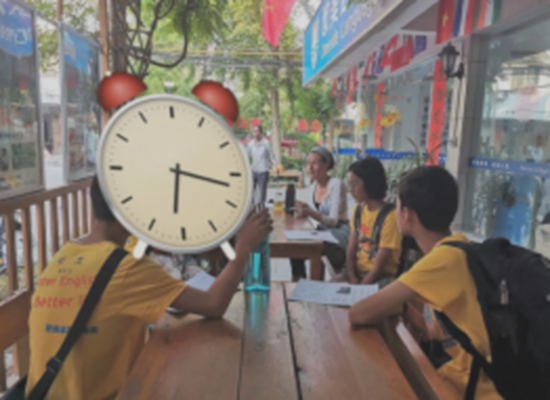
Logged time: 6 h 17 min
